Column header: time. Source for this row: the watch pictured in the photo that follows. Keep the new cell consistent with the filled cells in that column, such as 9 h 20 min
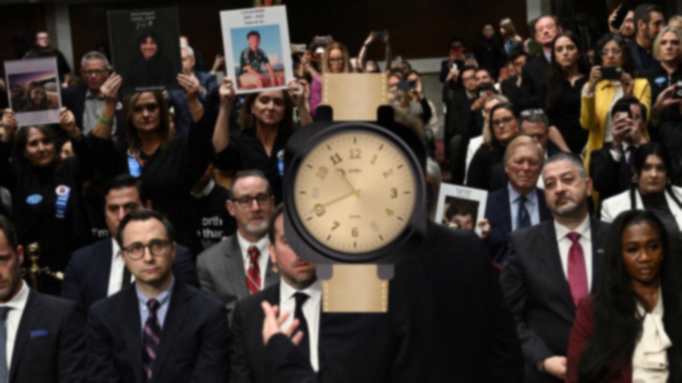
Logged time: 10 h 41 min
